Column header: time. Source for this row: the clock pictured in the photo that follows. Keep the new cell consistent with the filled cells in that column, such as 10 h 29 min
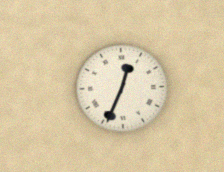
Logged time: 12 h 34 min
